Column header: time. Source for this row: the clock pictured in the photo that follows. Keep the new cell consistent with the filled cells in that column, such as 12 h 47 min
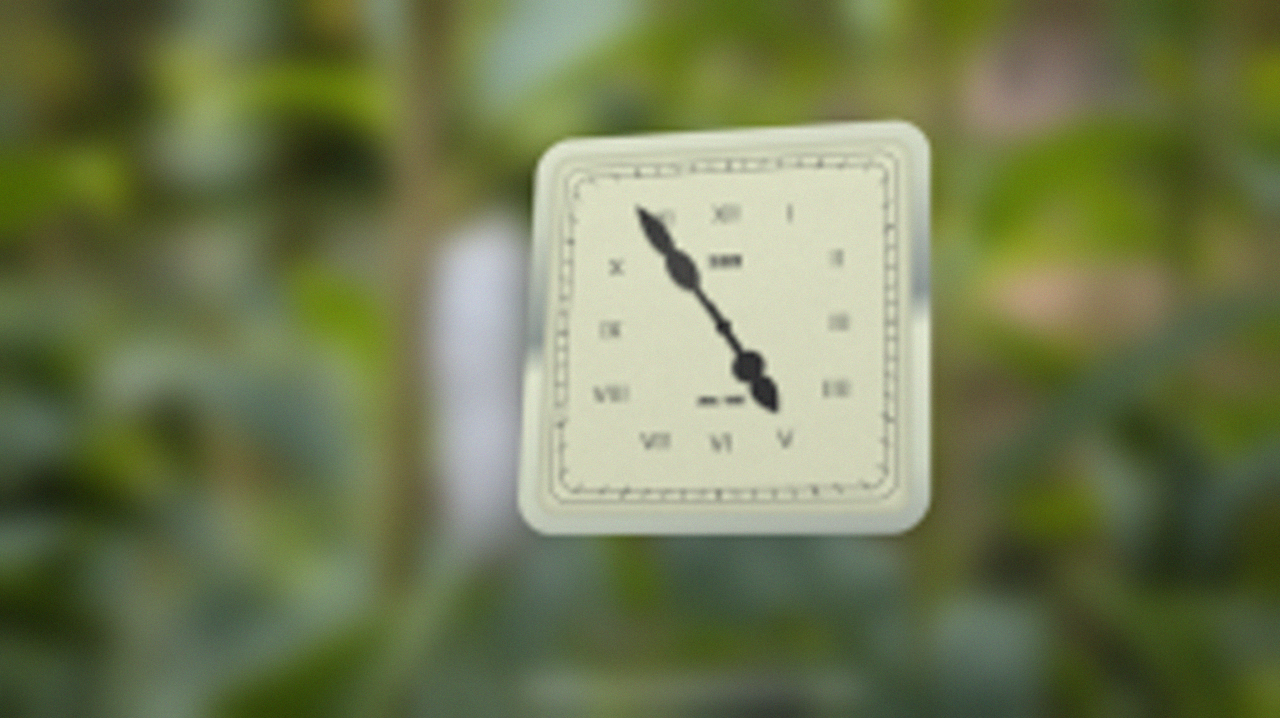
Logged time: 4 h 54 min
